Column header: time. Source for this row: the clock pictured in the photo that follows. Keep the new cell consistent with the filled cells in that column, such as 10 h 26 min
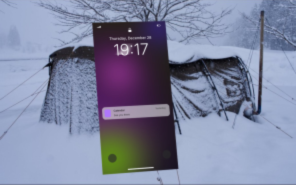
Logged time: 19 h 17 min
